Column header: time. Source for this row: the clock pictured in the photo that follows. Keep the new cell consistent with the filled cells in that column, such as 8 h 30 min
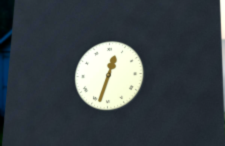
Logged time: 12 h 33 min
